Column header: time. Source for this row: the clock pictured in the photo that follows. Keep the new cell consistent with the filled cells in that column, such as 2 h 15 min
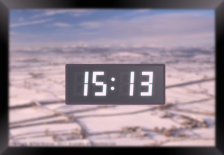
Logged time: 15 h 13 min
